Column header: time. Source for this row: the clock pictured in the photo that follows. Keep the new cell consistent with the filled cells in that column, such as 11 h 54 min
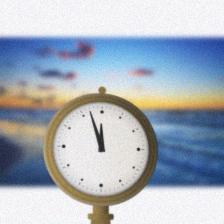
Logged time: 11 h 57 min
